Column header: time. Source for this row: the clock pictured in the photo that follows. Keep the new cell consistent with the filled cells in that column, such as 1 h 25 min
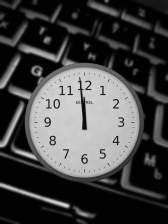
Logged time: 11 h 59 min
